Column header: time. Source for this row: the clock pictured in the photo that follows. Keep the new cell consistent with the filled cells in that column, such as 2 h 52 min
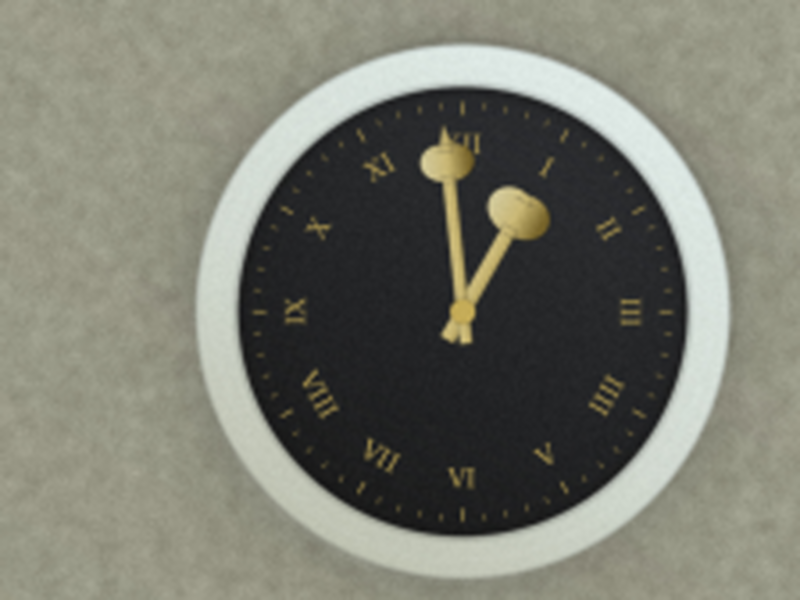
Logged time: 12 h 59 min
